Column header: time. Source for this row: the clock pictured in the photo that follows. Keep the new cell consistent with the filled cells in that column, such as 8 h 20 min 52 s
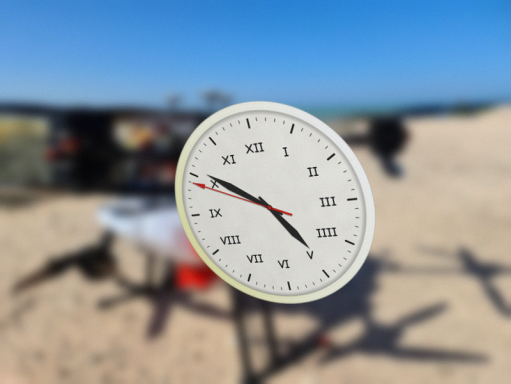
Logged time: 4 h 50 min 49 s
